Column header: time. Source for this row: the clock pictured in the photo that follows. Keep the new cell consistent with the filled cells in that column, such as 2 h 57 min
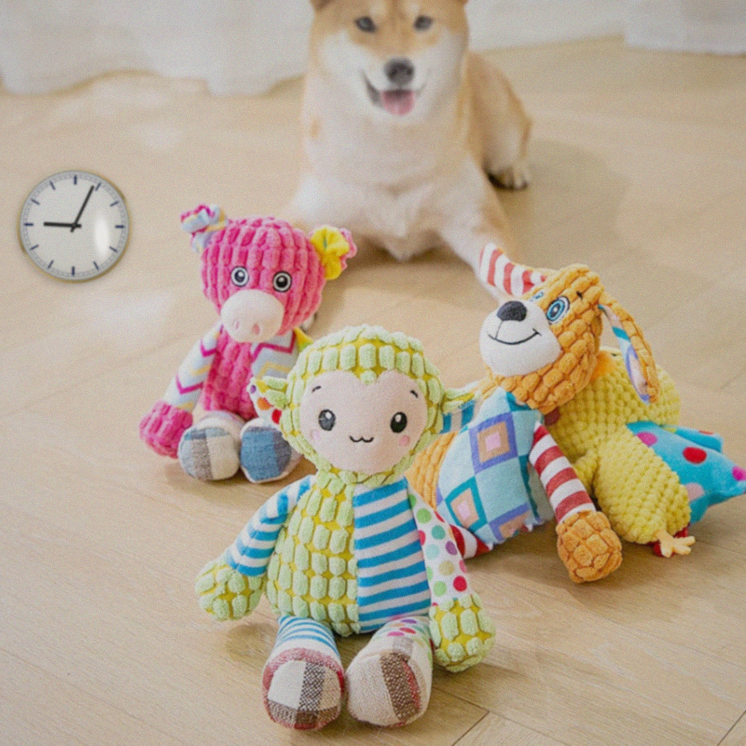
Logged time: 9 h 04 min
